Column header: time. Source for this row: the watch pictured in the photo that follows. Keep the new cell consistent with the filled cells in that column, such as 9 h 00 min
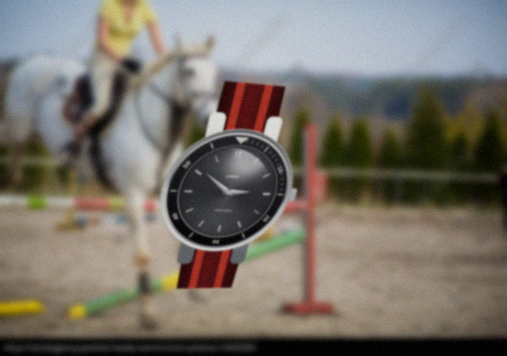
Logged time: 2 h 51 min
